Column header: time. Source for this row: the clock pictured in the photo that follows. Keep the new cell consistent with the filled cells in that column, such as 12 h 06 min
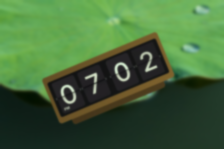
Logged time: 7 h 02 min
